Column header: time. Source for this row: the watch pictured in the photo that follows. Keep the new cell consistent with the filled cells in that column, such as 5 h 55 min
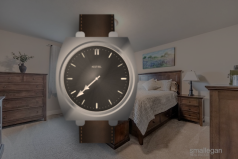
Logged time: 7 h 38 min
